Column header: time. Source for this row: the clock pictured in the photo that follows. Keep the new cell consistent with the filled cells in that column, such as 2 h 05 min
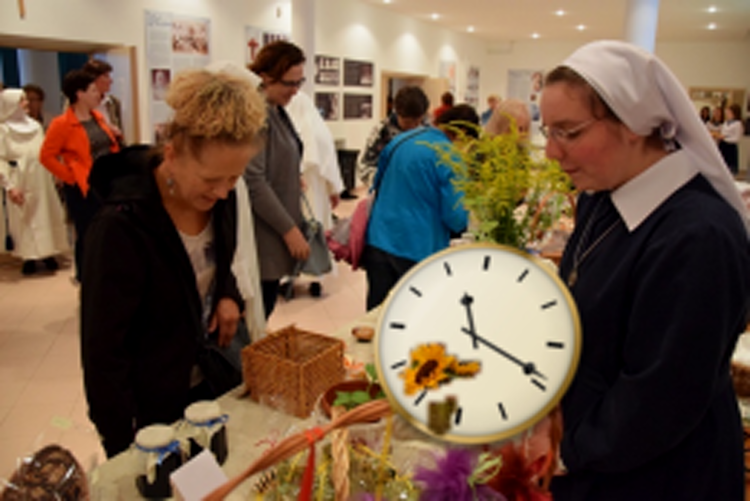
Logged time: 11 h 19 min
